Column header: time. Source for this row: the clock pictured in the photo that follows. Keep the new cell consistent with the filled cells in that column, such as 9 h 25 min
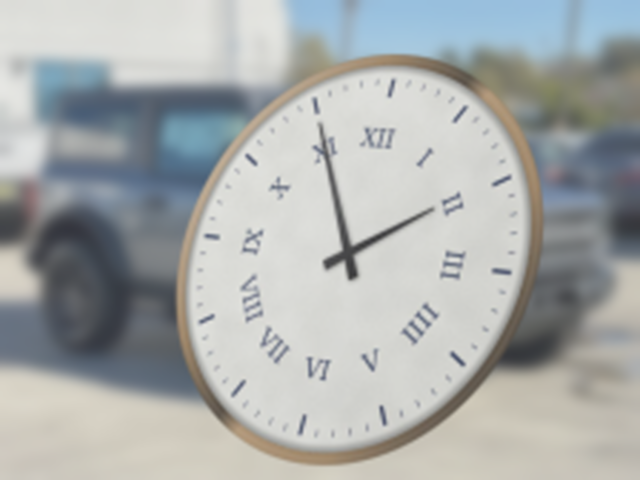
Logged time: 1 h 55 min
